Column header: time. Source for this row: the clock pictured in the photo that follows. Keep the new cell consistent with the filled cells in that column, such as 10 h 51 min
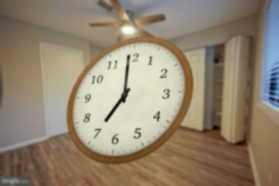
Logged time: 6 h 59 min
